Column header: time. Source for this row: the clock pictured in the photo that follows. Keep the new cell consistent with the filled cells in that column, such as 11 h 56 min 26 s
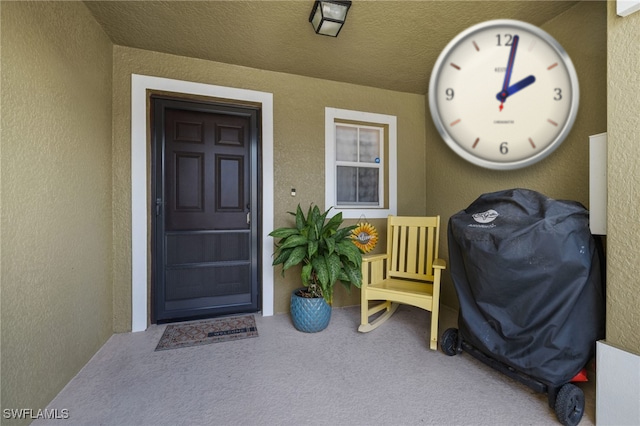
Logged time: 2 h 02 min 02 s
